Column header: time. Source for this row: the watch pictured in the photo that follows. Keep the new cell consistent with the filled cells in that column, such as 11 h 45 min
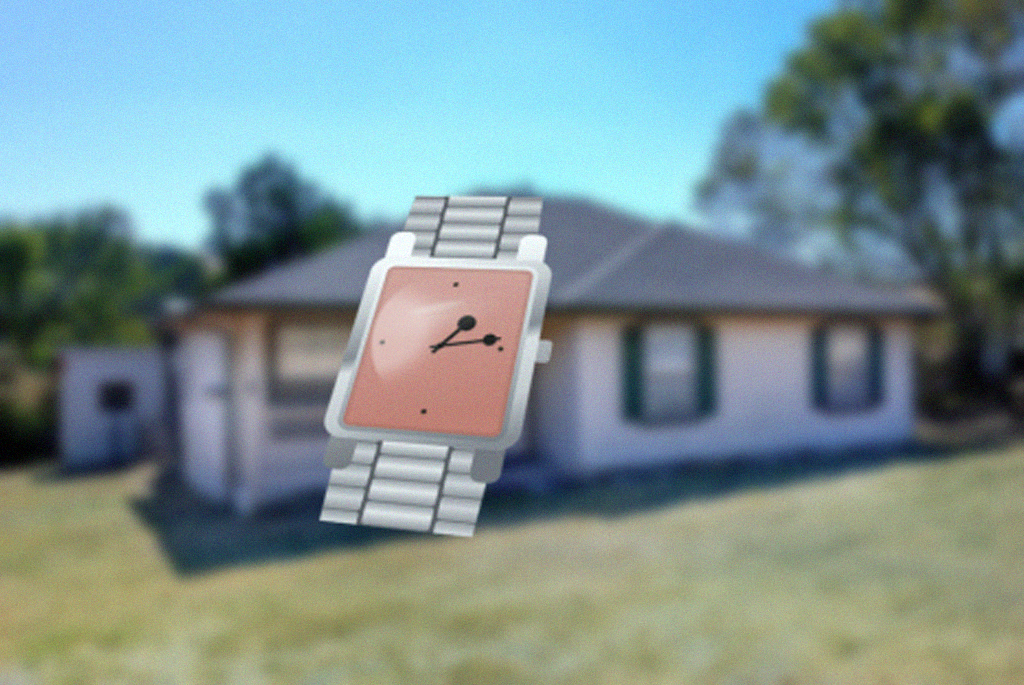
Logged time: 1 h 13 min
